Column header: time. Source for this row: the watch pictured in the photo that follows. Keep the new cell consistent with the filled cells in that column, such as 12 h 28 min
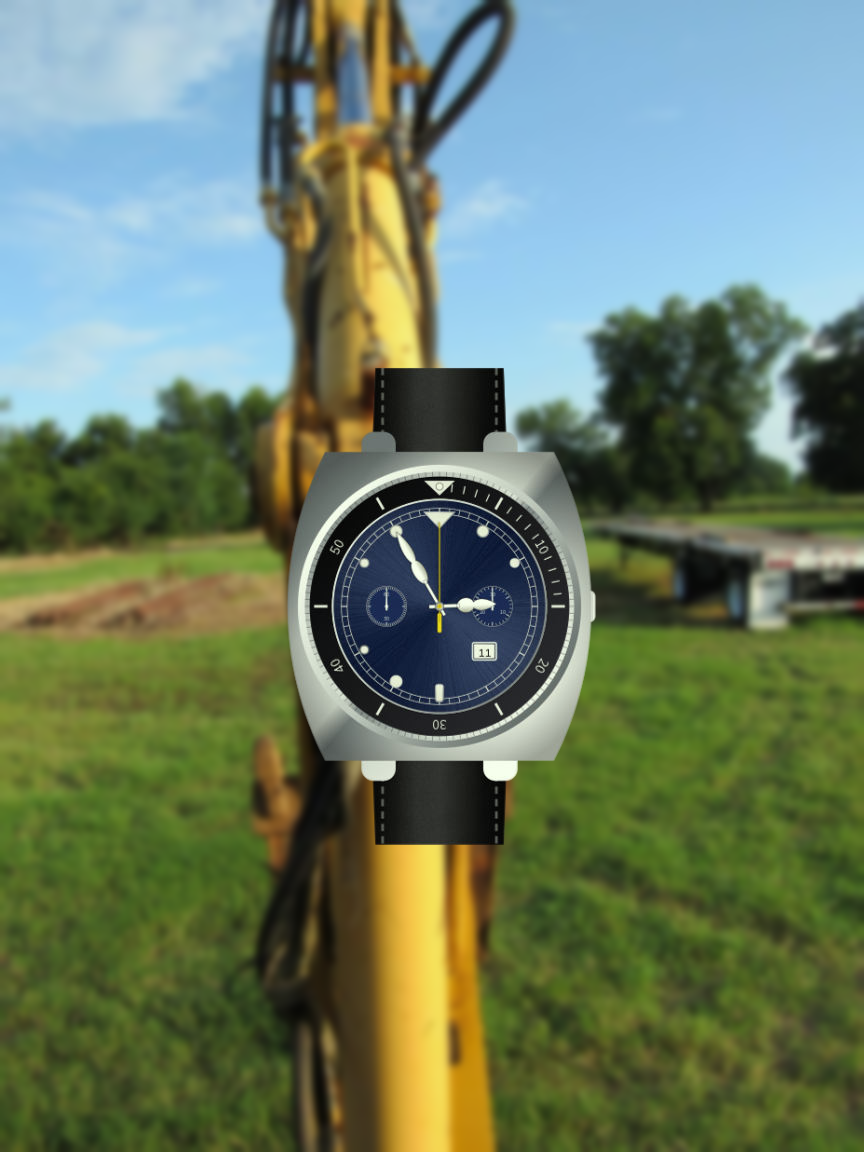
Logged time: 2 h 55 min
